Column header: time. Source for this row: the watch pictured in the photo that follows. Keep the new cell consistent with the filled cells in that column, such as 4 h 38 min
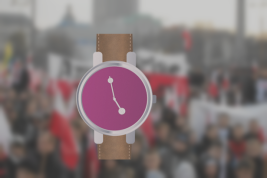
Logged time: 4 h 58 min
